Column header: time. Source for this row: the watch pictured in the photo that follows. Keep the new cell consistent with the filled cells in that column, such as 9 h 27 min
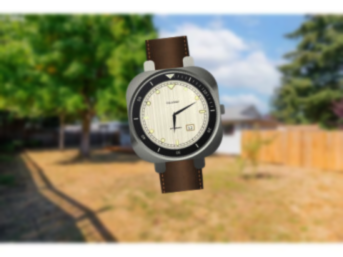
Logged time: 6 h 11 min
